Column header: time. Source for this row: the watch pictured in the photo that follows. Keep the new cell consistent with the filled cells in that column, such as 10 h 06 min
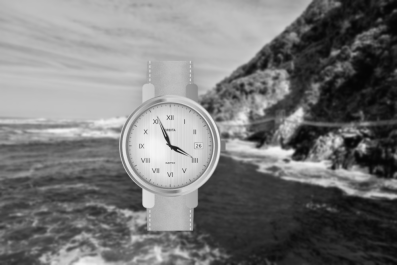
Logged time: 3 h 56 min
